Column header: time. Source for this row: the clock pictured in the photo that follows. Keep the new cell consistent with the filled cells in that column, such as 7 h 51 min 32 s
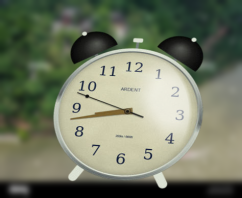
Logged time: 8 h 42 min 48 s
